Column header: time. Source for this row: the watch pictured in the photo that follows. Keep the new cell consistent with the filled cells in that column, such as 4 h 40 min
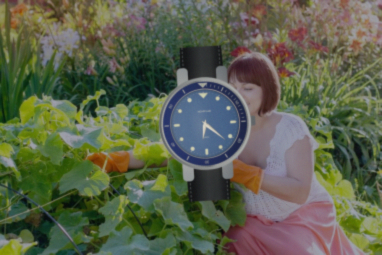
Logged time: 6 h 22 min
